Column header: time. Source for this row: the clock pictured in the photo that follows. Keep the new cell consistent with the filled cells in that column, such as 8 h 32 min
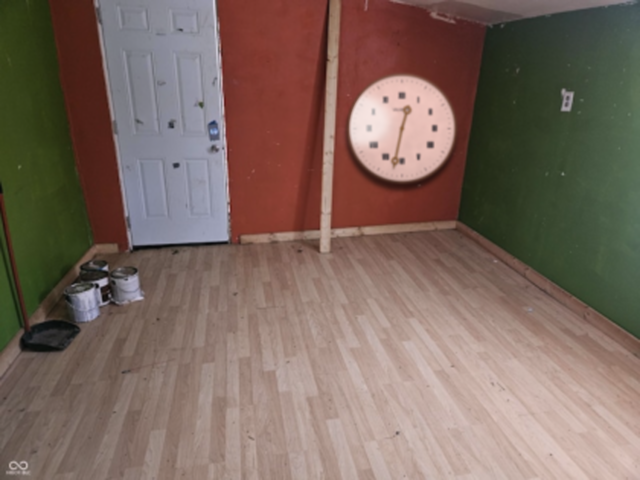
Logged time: 12 h 32 min
